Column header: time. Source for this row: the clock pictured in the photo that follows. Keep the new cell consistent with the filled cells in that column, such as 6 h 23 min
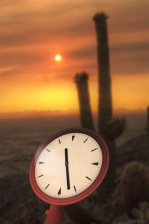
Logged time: 11 h 27 min
